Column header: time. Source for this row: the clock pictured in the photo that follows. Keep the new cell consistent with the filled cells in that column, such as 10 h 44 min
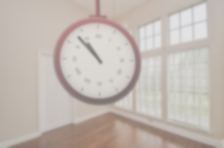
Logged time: 10 h 53 min
